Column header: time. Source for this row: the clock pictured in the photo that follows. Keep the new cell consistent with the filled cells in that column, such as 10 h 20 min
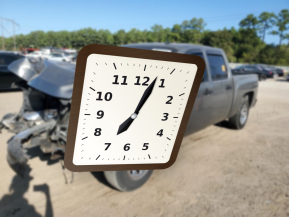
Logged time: 7 h 03 min
